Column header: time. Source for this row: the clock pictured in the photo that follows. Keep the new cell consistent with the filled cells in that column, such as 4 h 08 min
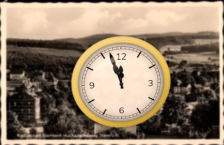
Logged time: 11 h 57 min
